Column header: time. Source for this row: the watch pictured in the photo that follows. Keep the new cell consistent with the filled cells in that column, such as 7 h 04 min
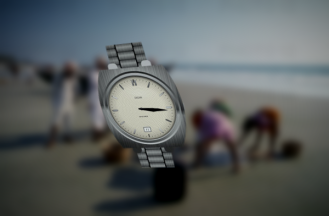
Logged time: 3 h 16 min
